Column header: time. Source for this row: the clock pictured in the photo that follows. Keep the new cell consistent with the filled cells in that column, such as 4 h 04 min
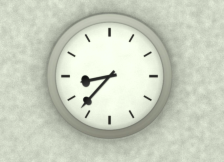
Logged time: 8 h 37 min
